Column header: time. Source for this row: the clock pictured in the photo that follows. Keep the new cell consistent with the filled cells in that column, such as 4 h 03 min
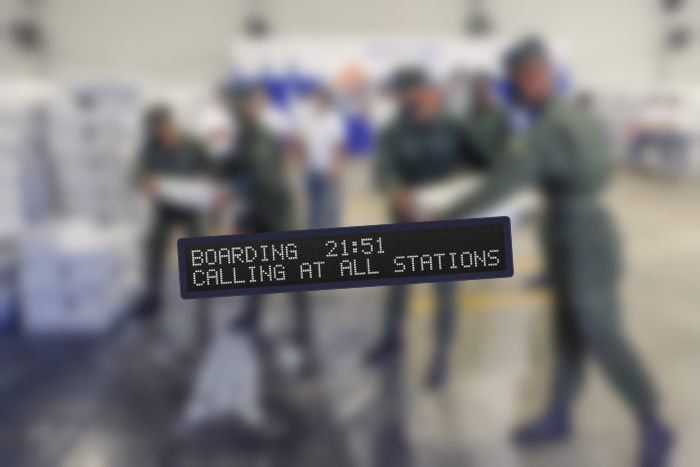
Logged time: 21 h 51 min
